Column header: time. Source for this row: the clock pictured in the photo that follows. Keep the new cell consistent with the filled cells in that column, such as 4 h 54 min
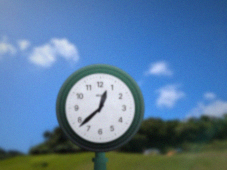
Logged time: 12 h 38 min
